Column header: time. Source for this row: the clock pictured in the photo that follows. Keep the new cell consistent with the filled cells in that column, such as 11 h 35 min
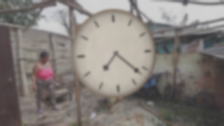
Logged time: 7 h 22 min
